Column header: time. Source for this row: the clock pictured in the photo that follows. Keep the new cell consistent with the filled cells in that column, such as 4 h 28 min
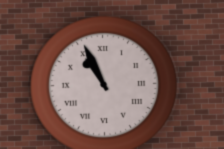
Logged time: 10 h 56 min
